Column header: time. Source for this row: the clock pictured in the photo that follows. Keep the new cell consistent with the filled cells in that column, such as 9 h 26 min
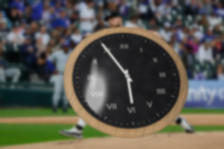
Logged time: 5 h 55 min
